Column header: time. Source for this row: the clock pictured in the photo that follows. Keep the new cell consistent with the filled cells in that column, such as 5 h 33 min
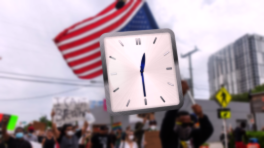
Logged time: 12 h 30 min
